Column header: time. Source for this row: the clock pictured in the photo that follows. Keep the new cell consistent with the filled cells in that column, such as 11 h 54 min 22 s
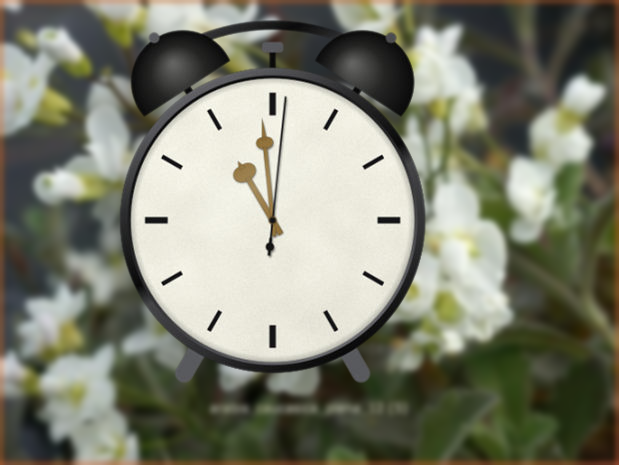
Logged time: 10 h 59 min 01 s
